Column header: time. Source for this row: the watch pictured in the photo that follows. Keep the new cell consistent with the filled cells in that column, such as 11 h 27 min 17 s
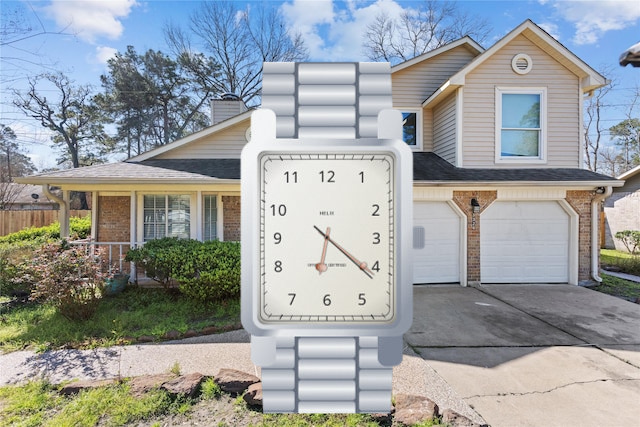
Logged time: 6 h 21 min 22 s
